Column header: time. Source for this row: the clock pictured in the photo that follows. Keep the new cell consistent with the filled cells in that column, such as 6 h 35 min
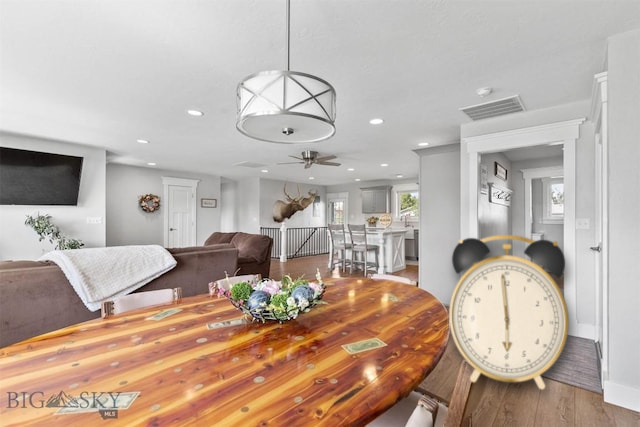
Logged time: 5 h 59 min
